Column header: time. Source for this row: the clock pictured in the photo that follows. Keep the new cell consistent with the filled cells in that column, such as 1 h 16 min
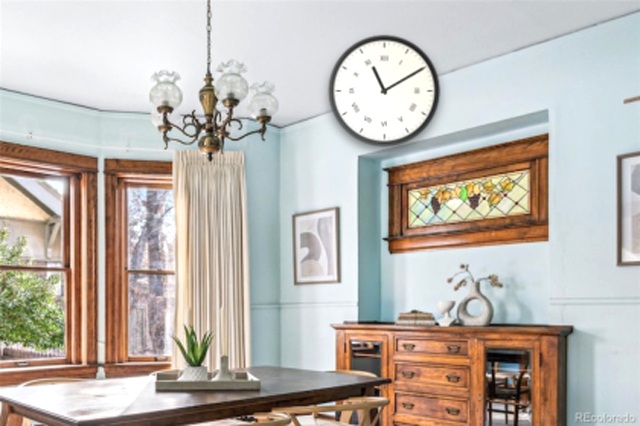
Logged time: 11 h 10 min
